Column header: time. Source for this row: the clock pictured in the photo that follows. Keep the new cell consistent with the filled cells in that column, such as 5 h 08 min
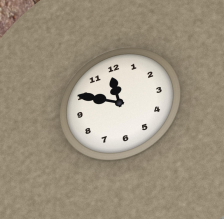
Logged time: 11 h 50 min
